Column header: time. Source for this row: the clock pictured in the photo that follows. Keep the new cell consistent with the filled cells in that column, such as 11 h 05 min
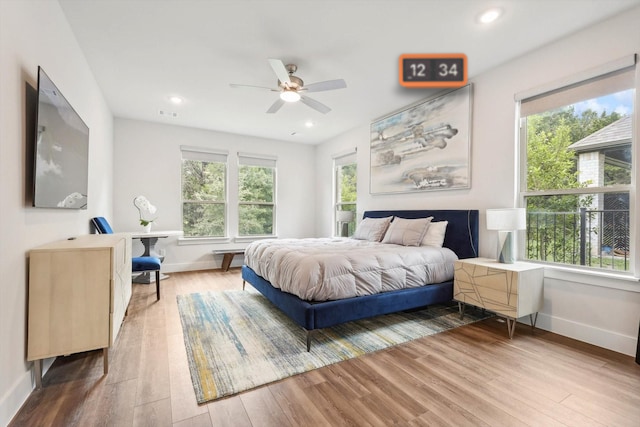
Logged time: 12 h 34 min
